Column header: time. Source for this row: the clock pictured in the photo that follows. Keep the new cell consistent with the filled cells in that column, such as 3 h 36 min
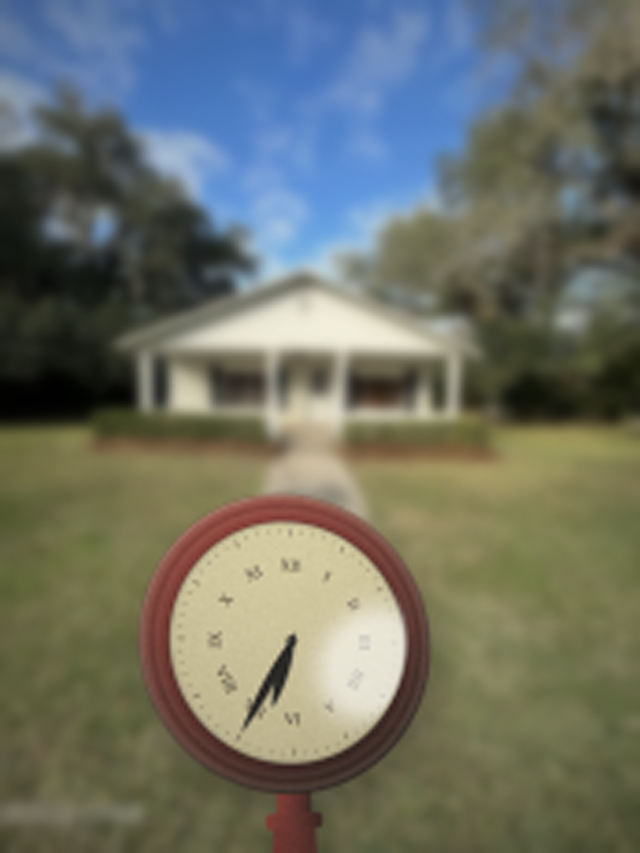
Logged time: 6 h 35 min
